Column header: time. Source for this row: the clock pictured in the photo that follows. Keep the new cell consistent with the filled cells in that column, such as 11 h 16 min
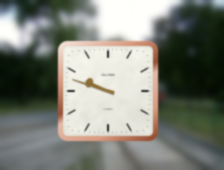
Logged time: 9 h 48 min
